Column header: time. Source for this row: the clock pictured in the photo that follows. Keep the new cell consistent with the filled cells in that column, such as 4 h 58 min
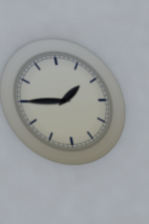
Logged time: 1 h 45 min
